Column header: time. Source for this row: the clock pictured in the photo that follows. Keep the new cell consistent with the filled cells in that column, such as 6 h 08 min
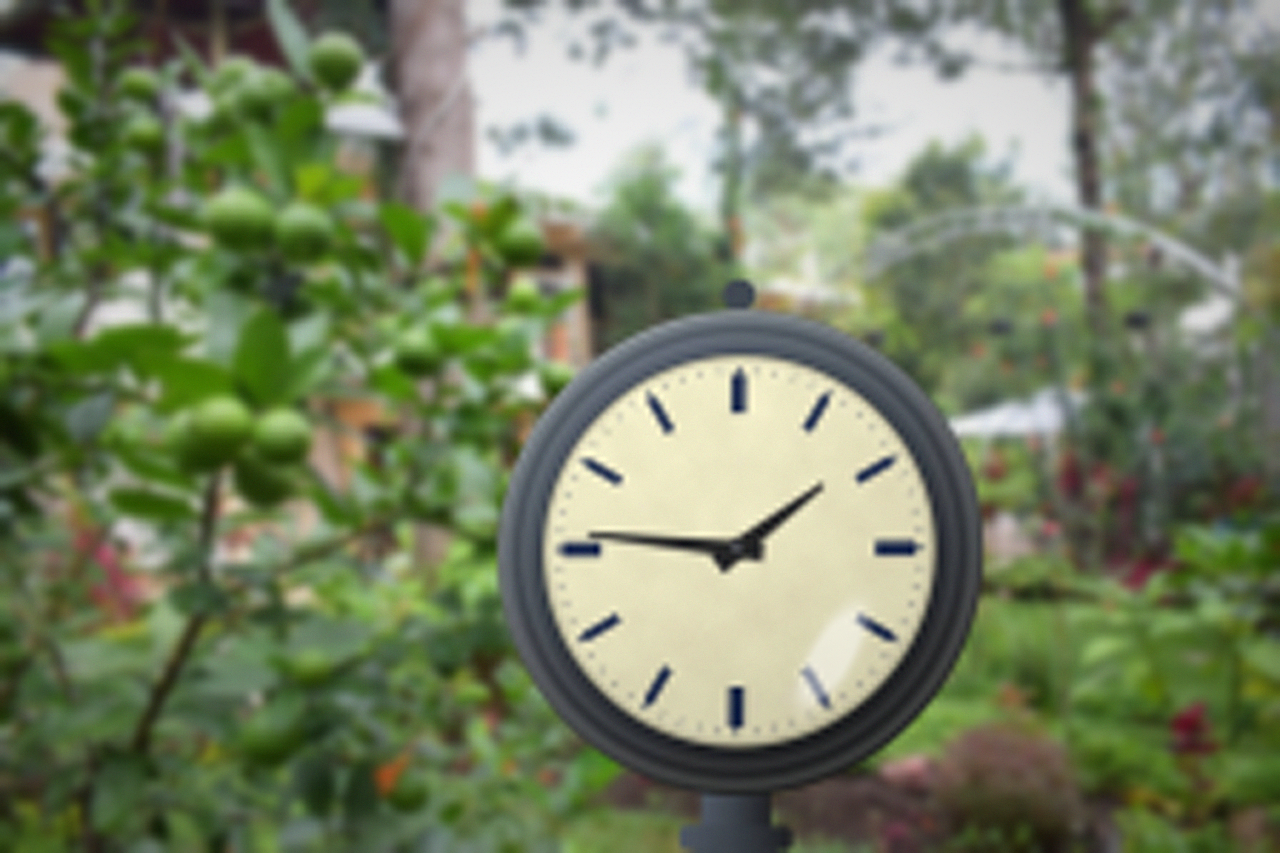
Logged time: 1 h 46 min
